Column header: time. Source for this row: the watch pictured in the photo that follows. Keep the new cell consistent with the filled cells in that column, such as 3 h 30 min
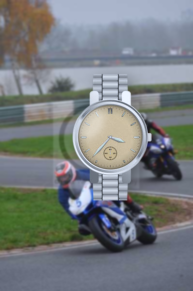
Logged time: 3 h 37 min
